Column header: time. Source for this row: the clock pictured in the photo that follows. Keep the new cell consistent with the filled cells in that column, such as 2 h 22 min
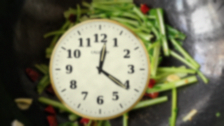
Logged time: 12 h 21 min
